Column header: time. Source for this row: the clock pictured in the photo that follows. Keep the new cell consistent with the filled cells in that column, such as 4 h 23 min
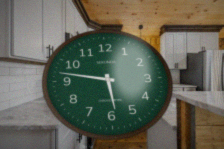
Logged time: 5 h 47 min
